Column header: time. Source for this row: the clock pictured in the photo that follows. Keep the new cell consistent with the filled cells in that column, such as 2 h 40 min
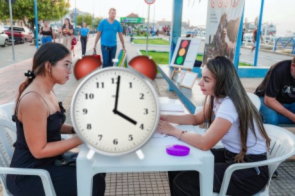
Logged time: 4 h 01 min
